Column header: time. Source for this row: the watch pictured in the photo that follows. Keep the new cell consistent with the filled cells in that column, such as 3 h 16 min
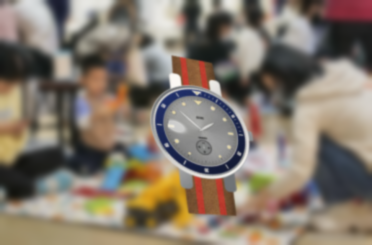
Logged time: 1 h 52 min
